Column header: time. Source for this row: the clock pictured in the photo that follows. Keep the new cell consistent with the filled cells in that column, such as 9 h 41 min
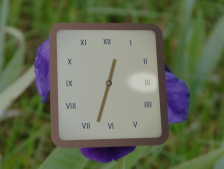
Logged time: 12 h 33 min
